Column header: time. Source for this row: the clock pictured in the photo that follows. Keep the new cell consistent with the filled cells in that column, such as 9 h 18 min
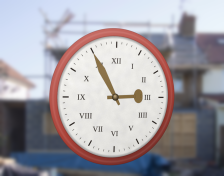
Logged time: 2 h 55 min
